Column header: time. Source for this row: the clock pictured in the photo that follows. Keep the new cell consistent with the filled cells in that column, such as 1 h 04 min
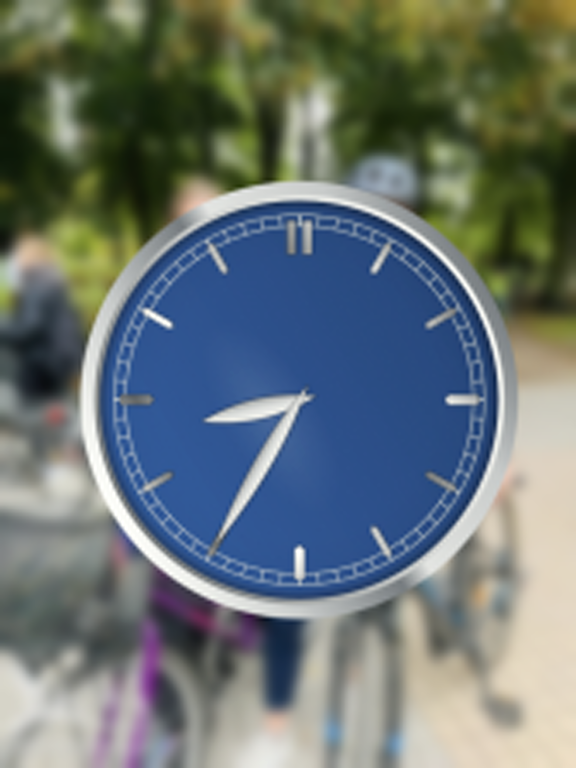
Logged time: 8 h 35 min
